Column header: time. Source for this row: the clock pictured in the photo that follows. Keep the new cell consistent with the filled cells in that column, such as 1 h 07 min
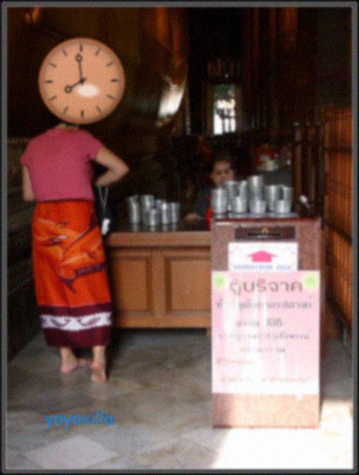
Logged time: 7 h 59 min
